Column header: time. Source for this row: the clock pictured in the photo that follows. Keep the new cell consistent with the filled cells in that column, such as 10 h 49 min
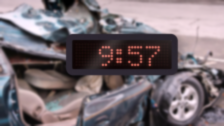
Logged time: 9 h 57 min
